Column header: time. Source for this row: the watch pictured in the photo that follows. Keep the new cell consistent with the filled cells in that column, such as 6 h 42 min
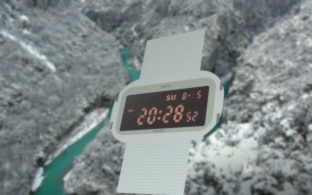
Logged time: 20 h 28 min
